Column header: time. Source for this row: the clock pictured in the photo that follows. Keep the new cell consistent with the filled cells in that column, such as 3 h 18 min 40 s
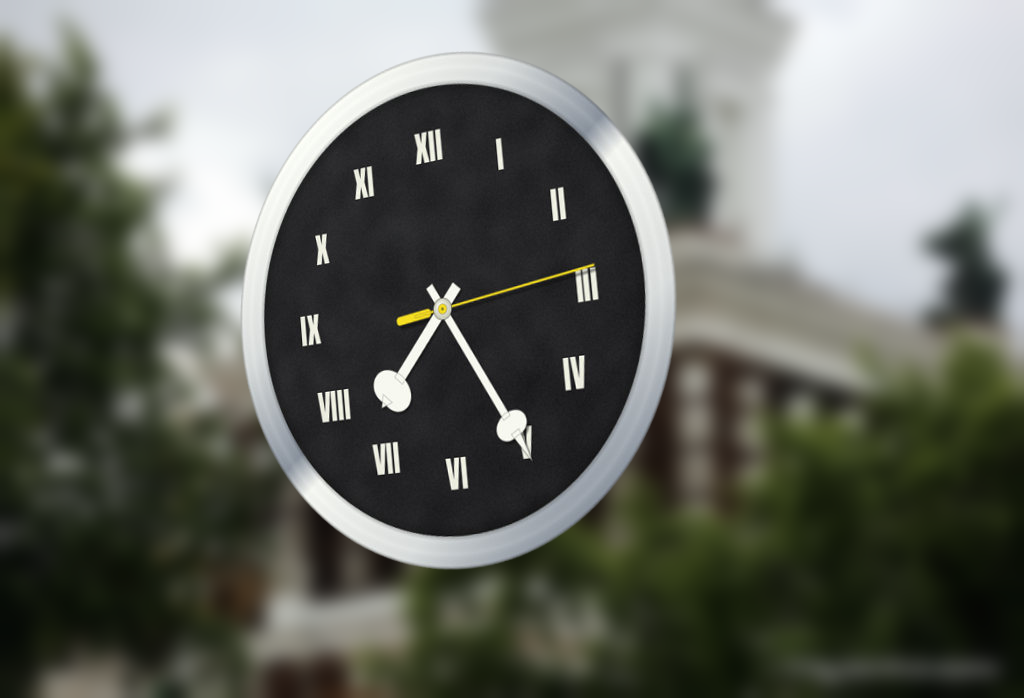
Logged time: 7 h 25 min 14 s
